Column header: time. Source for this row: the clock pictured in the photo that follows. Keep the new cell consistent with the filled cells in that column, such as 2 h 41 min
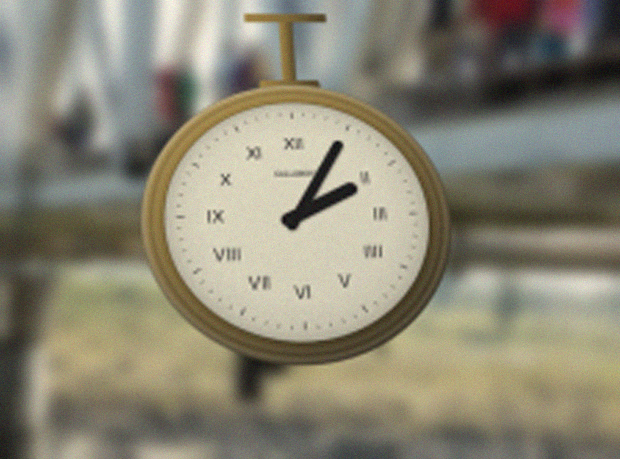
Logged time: 2 h 05 min
